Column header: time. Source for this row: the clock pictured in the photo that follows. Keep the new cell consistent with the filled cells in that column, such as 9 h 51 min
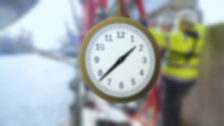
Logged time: 1 h 38 min
